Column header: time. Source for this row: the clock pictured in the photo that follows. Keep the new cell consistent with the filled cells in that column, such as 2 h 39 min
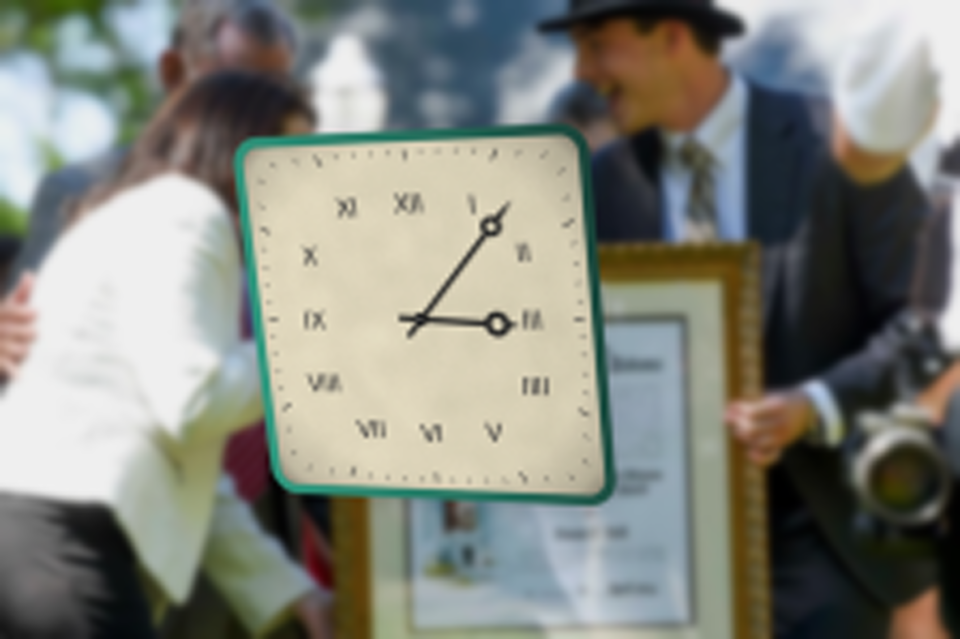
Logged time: 3 h 07 min
